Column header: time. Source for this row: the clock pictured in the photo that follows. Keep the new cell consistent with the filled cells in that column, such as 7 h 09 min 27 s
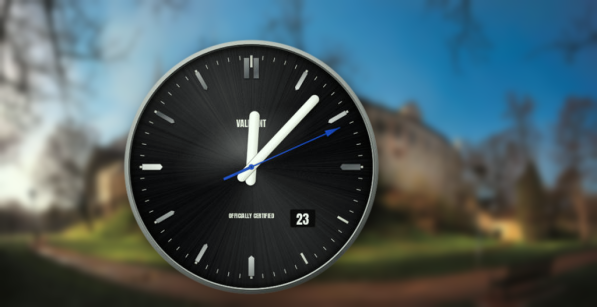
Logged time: 12 h 07 min 11 s
